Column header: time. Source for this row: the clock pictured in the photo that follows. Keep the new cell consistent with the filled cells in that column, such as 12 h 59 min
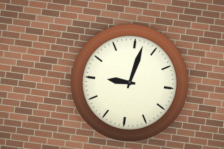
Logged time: 9 h 02 min
